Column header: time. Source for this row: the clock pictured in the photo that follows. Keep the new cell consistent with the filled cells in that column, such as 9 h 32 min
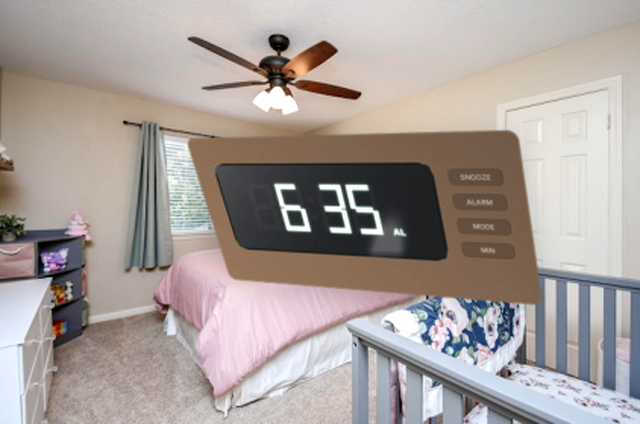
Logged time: 6 h 35 min
